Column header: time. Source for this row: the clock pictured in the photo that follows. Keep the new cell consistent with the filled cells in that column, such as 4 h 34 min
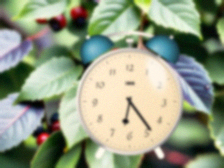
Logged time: 6 h 24 min
